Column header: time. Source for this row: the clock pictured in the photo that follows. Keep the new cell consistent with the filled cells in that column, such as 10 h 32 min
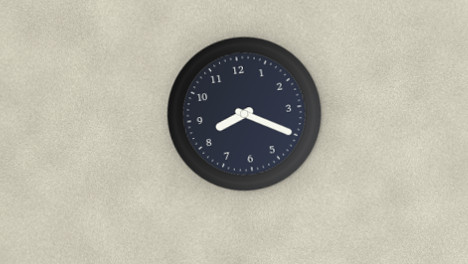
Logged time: 8 h 20 min
